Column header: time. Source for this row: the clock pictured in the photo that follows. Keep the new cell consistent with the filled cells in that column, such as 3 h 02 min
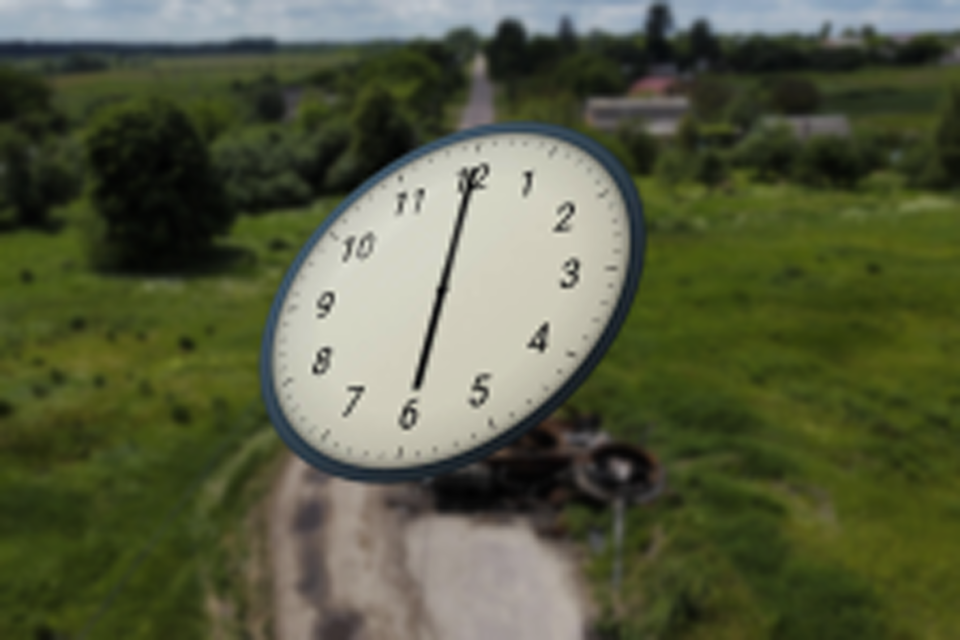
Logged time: 6 h 00 min
